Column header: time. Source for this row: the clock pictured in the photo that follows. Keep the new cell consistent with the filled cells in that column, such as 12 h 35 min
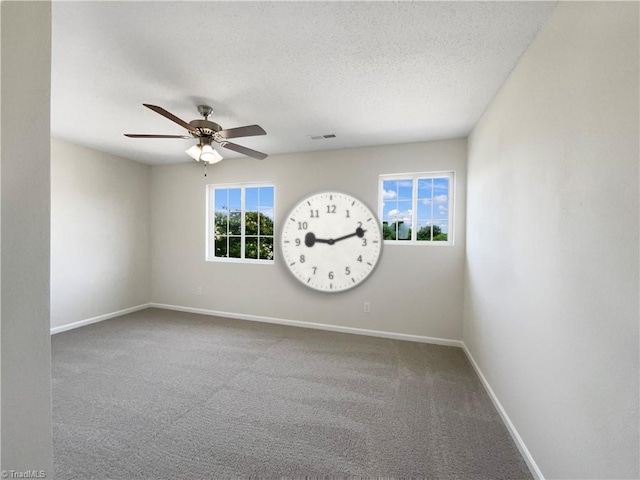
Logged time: 9 h 12 min
